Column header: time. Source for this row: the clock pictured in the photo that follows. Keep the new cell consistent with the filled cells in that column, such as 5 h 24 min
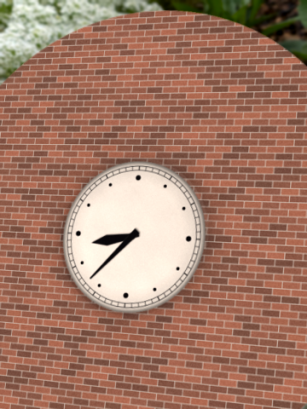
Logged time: 8 h 37 min
